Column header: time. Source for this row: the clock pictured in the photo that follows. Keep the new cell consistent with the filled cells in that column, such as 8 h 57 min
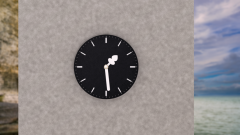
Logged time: 1 h 29 min
